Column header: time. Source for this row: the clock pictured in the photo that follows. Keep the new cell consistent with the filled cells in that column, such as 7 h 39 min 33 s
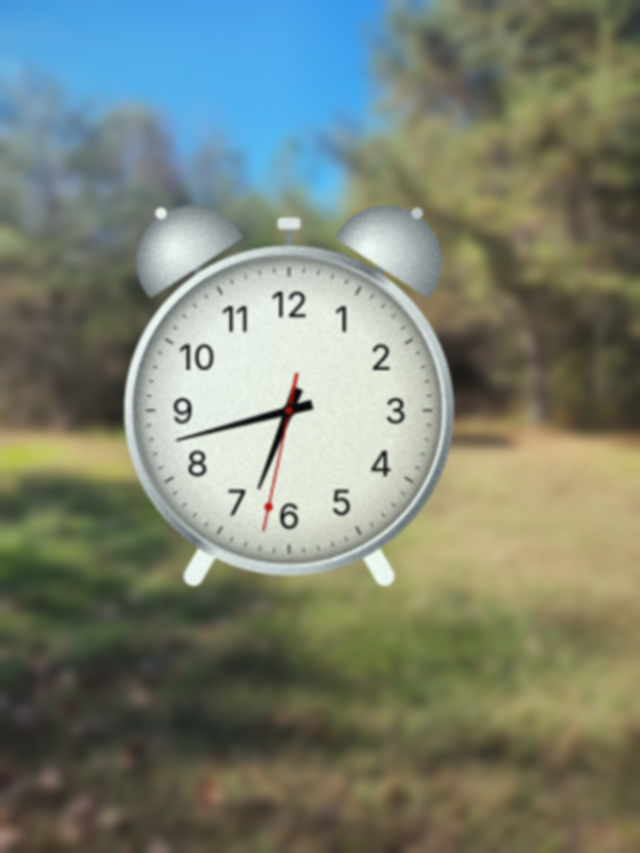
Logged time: 6 h 42 min 32 s
